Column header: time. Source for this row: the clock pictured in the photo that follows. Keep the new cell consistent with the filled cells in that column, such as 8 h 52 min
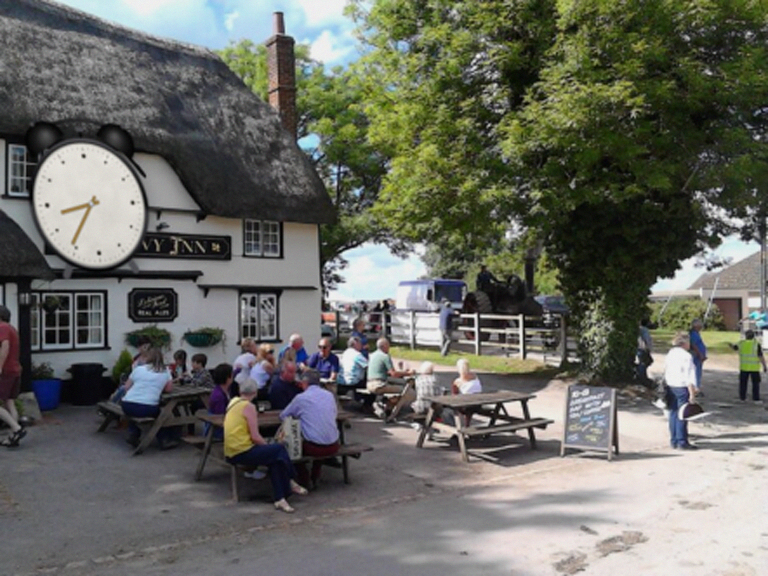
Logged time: 8 h 36 min
